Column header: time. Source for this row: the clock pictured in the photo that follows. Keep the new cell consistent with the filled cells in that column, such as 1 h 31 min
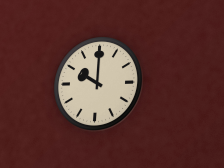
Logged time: 10 h 00 min
